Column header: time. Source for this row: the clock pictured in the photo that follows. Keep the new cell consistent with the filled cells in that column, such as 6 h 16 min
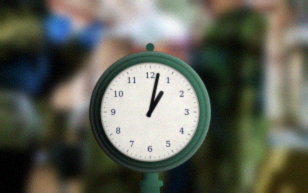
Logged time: 1 h 02 min
